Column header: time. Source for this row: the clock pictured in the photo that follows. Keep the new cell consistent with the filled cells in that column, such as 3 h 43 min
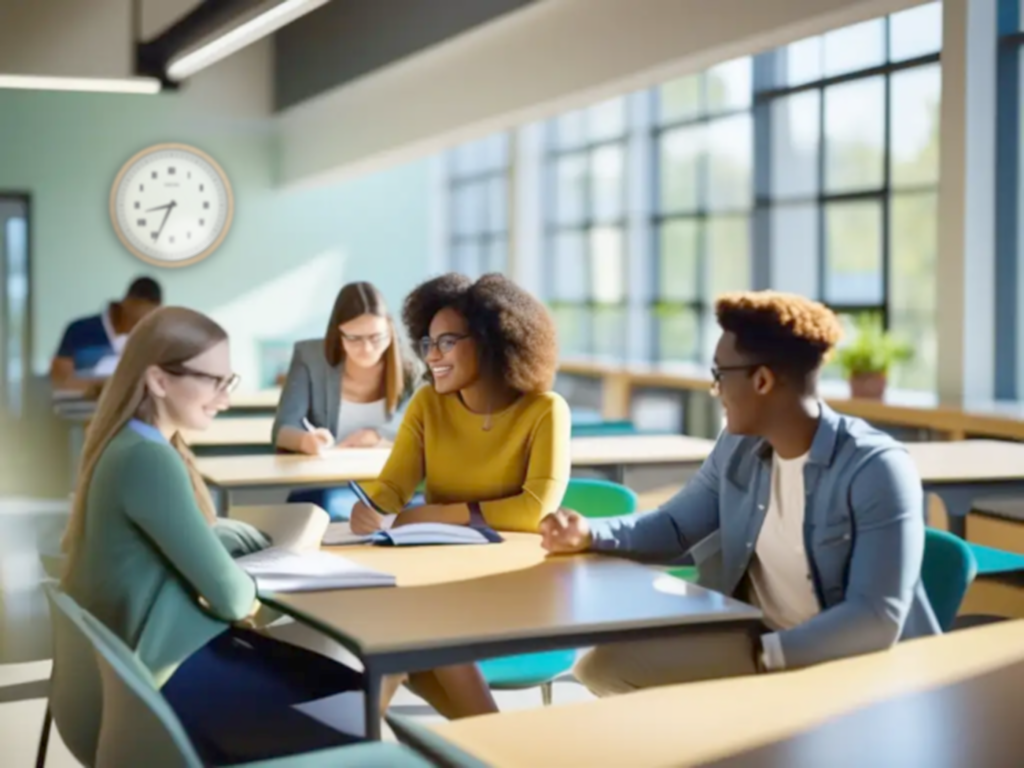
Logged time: 8 h 34 min
